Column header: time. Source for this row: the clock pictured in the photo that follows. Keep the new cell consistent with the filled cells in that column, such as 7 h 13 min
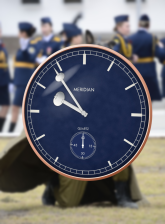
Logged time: 9 h 54 min
